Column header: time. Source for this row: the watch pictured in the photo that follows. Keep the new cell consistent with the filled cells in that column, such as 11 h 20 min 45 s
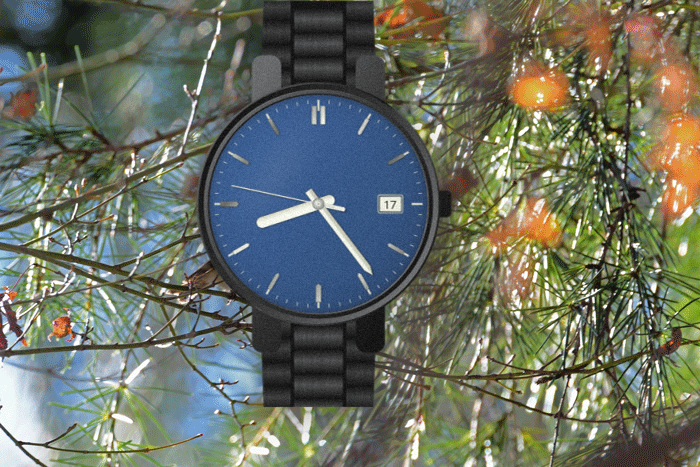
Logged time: 8 h 23 min 47 s
